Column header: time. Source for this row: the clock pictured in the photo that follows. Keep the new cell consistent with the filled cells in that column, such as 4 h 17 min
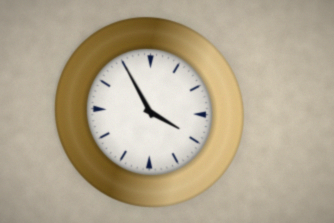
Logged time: 3 h 55 min
